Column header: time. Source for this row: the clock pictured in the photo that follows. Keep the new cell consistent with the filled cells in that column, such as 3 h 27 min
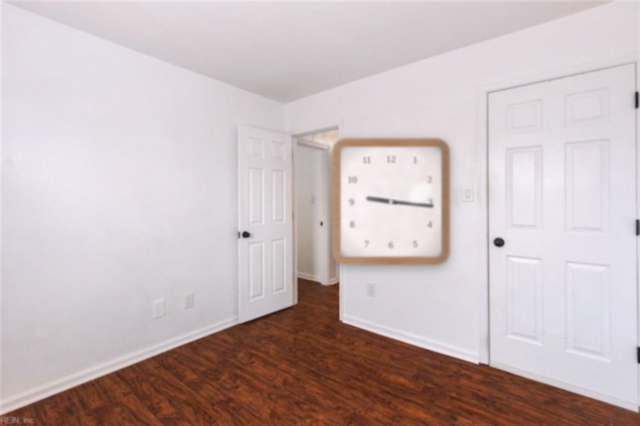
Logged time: 9 h 16 min
